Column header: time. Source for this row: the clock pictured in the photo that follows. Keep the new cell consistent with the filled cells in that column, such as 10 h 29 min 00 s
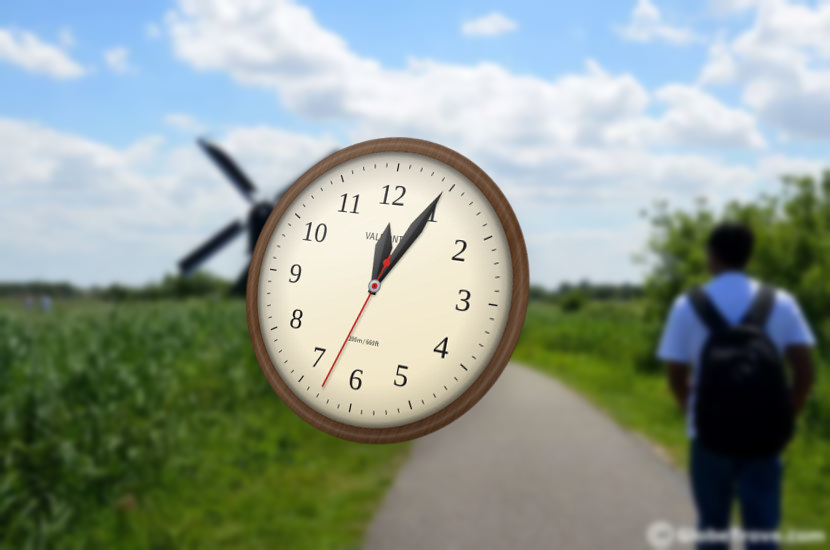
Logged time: 12 h 04 min 33 s
